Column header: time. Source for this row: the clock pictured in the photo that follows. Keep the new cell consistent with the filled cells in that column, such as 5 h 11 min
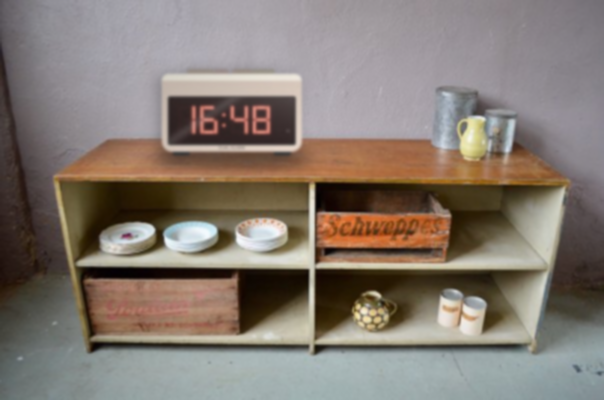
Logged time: 16 h 48 min
